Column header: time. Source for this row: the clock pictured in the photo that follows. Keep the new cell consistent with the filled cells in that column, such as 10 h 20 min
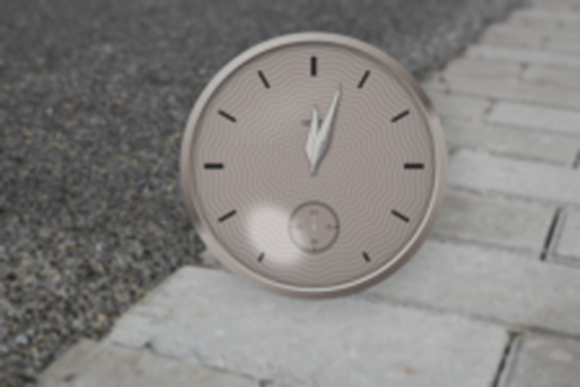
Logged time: 12 h 03 min
